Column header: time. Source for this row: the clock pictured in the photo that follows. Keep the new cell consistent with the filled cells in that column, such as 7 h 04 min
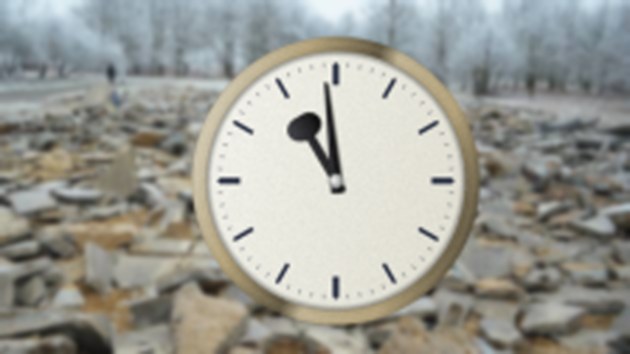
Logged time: 10 h 59 min
